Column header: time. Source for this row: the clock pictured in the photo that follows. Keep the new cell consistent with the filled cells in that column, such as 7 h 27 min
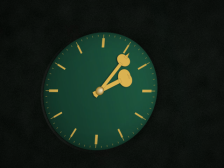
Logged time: 2 h 06 min
